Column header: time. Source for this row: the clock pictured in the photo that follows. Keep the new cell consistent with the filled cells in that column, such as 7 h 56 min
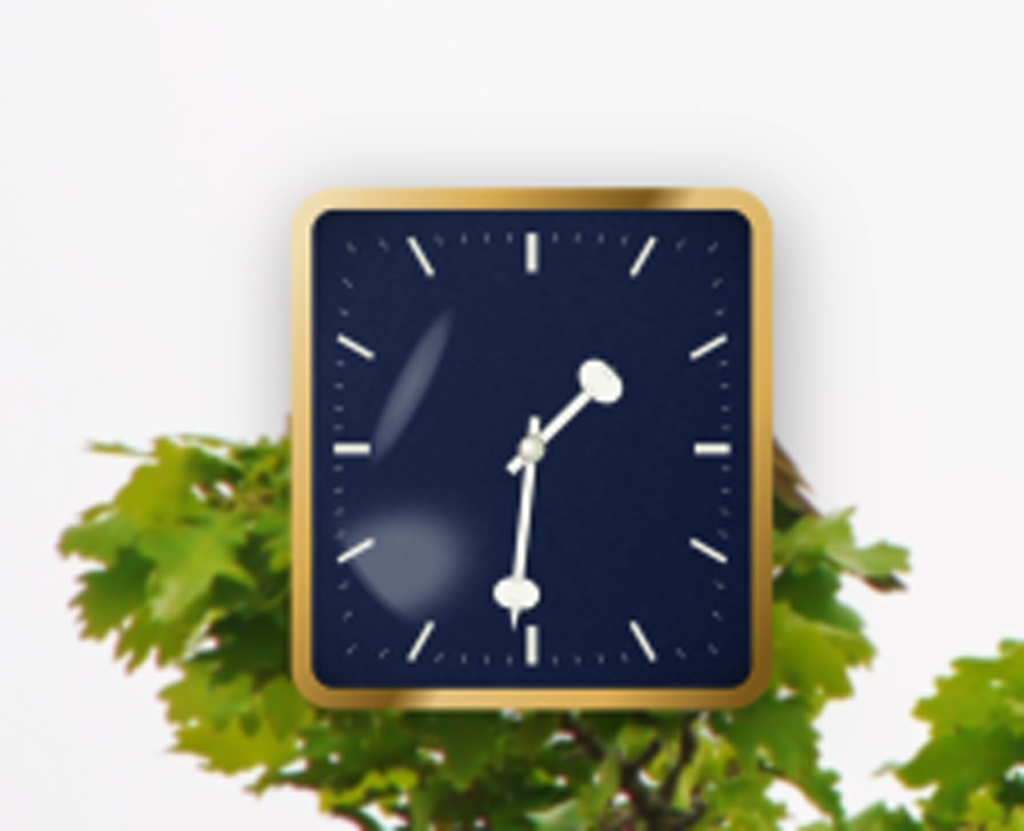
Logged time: 1 h 31 min
